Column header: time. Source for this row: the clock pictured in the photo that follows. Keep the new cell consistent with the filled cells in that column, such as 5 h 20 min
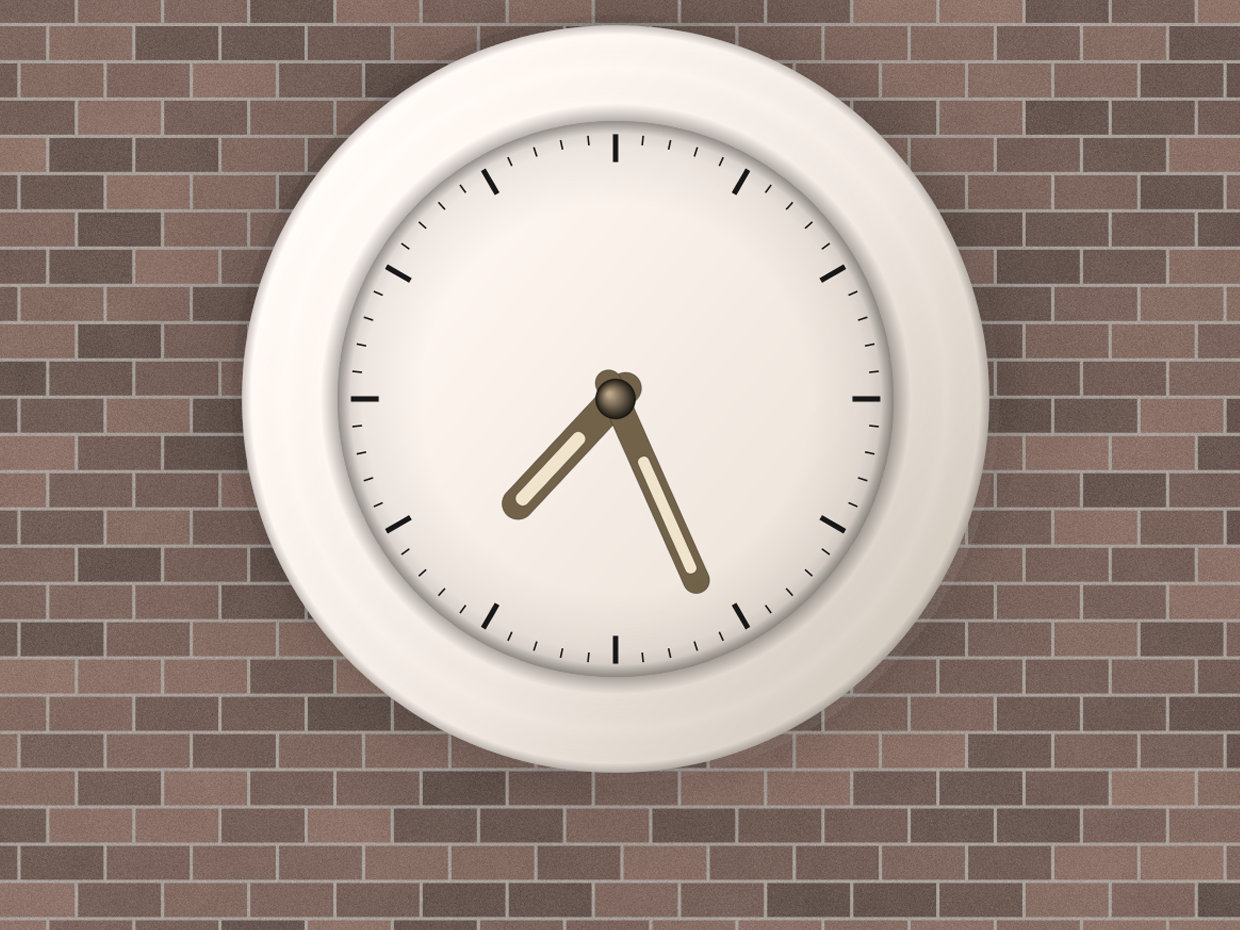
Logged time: 7 h 26 min
